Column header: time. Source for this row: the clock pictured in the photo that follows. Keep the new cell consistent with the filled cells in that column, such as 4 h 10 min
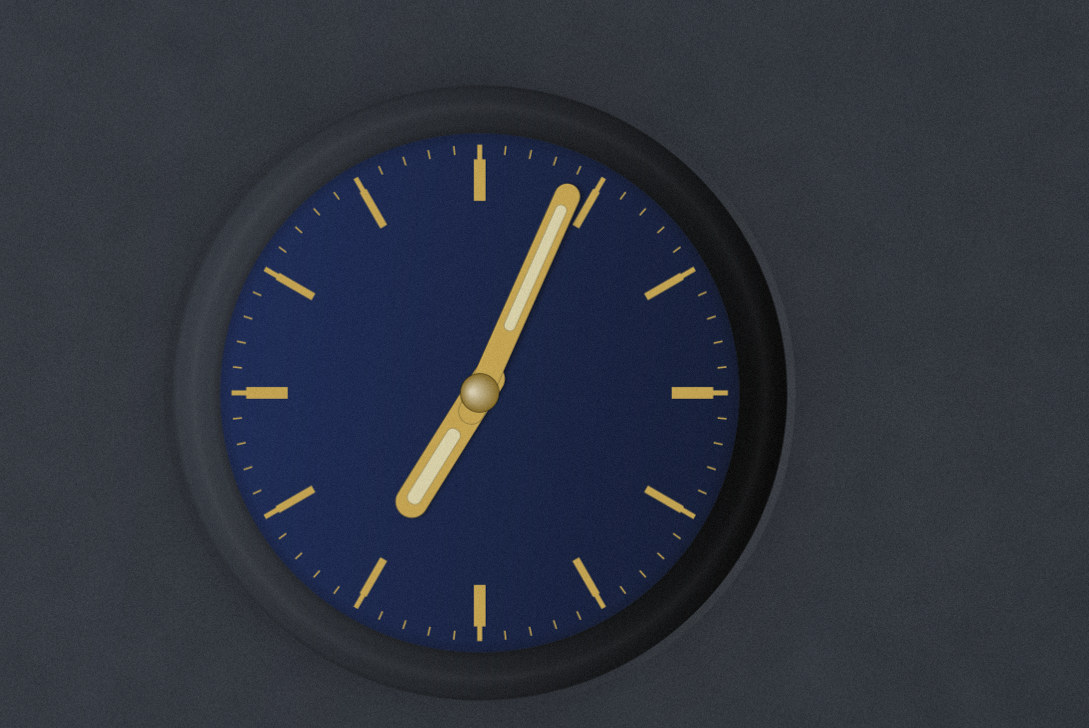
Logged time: 7 h 04 min
